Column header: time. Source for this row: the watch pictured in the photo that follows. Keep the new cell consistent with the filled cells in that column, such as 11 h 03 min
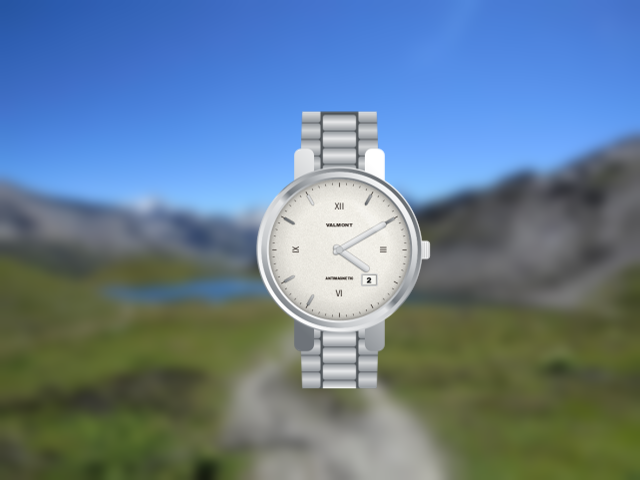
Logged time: 4 h 10 min
